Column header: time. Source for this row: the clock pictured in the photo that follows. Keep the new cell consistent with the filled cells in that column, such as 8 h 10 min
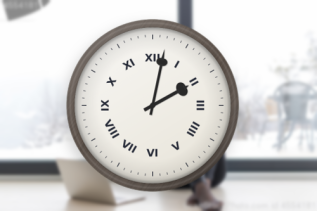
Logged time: 2 h 02 min
